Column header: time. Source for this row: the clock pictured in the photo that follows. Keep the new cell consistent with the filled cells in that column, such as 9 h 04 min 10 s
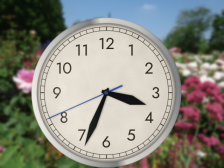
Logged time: 3 h 33 min 41 s
